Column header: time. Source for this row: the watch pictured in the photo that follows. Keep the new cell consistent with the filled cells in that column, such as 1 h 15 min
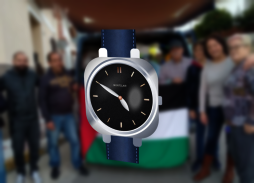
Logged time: 4 h 50 min
